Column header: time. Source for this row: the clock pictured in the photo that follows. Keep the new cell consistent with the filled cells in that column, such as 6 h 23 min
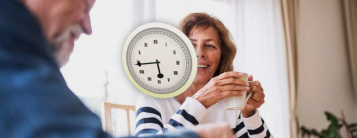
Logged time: 5 h 44 min
